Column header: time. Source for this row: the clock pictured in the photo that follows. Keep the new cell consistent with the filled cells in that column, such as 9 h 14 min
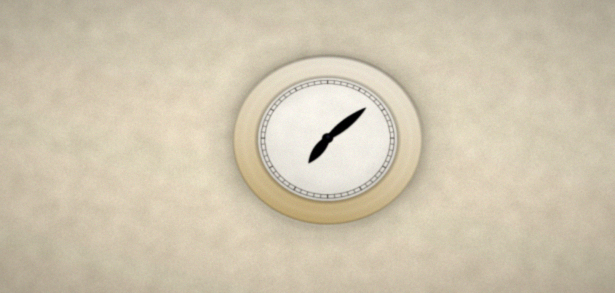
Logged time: 7 h 08 min
